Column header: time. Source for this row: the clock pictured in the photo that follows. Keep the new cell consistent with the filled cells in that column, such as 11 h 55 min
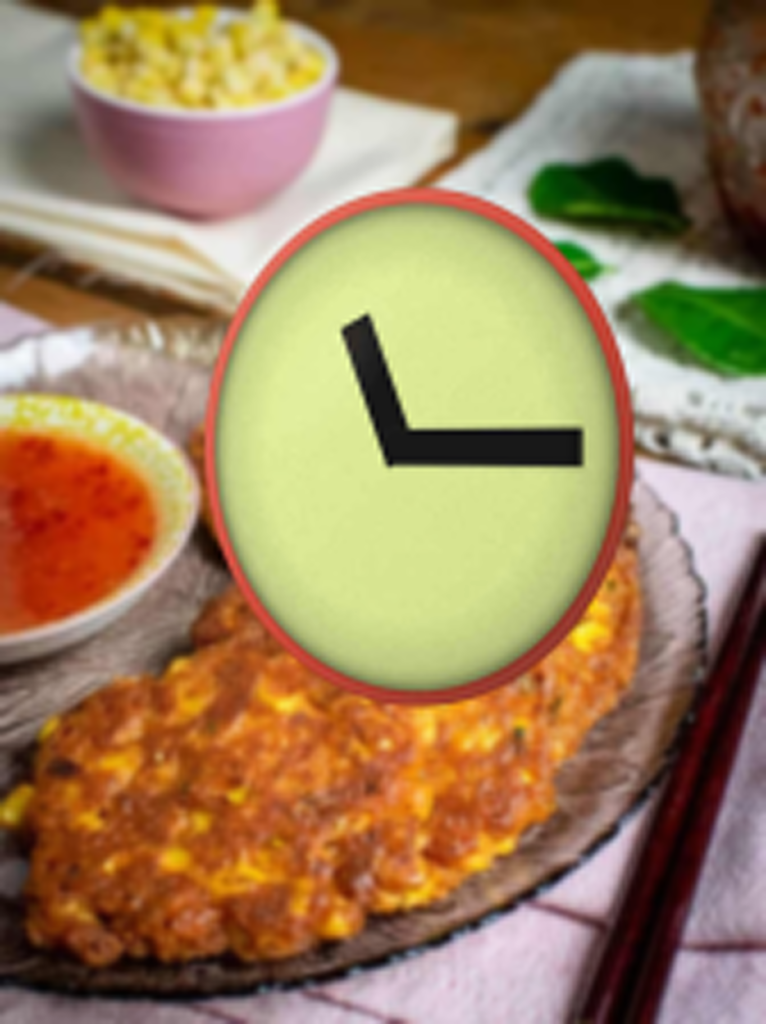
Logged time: 11 h 15 min
